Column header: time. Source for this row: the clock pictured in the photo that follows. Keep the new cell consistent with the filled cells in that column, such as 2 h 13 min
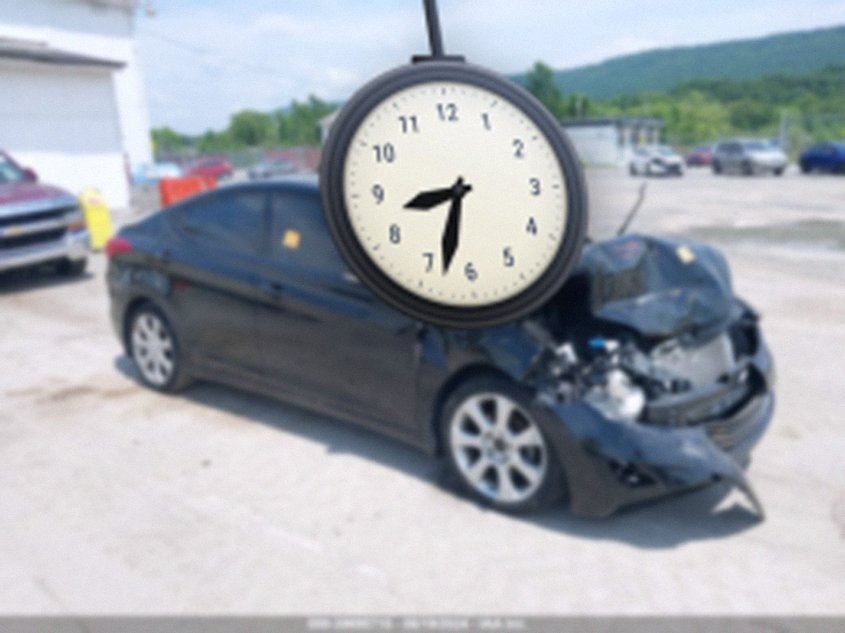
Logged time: 8 h 33 min
